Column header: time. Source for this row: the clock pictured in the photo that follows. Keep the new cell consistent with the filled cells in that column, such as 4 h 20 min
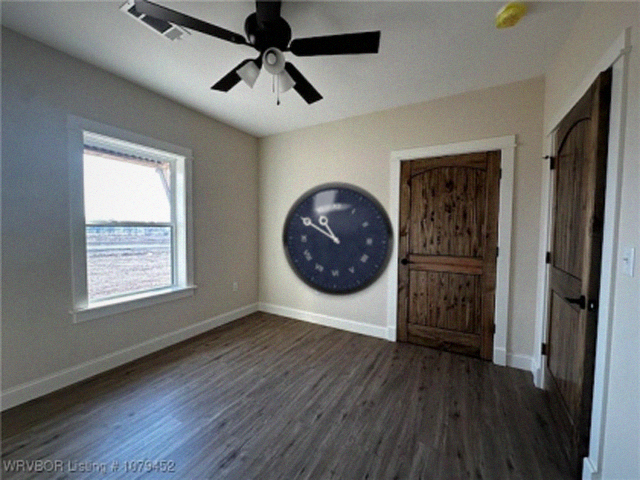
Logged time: 10 h 50 min
